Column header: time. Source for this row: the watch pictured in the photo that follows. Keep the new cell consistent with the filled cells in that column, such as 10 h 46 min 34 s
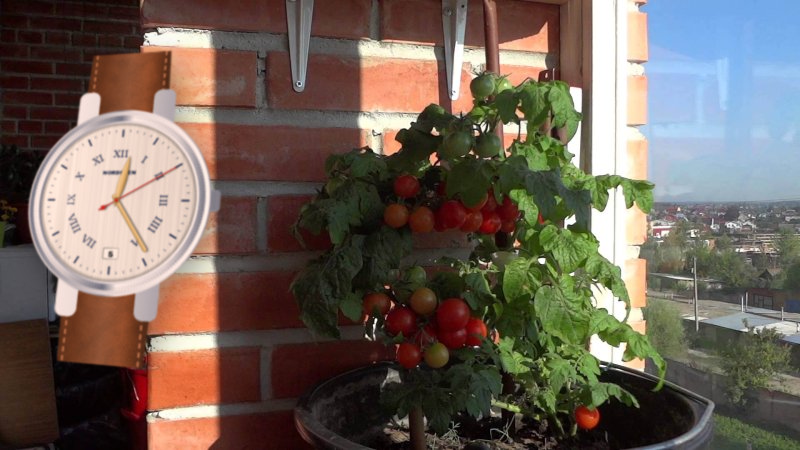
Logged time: 12 h 24 min 10 s
